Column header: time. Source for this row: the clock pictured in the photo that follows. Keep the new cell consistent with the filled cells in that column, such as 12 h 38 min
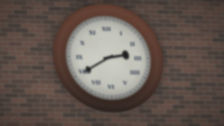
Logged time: 2 h 40 min
